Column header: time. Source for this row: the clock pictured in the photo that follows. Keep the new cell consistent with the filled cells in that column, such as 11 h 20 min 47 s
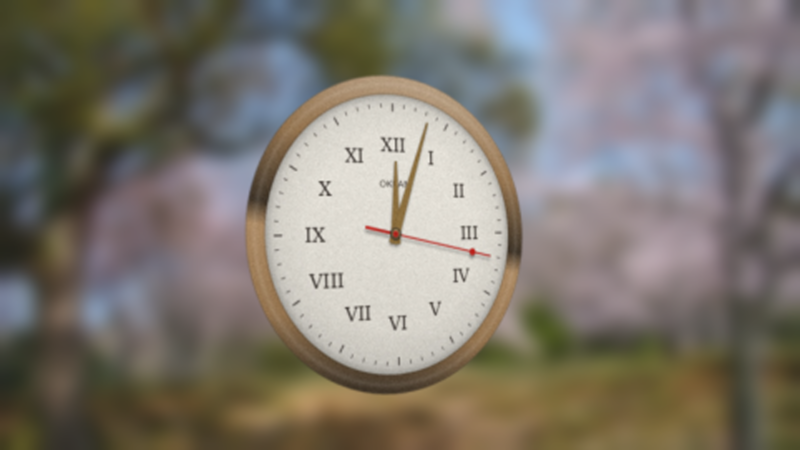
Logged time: 12 h 03 min 17 s
